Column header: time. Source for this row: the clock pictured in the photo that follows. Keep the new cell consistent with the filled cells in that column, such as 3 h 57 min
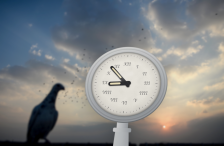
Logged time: 8 h 53 min
